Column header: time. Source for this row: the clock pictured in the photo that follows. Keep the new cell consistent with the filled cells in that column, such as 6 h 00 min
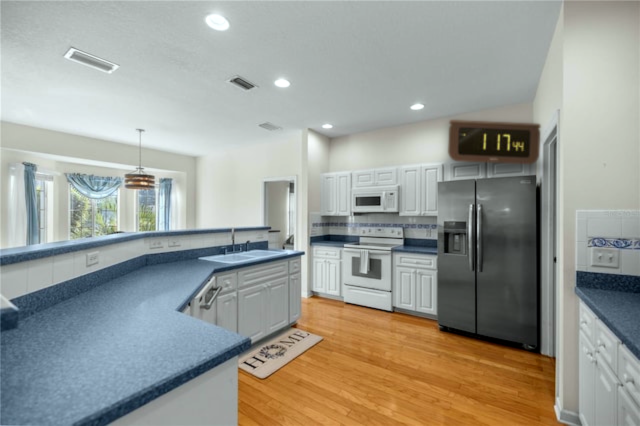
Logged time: 1 h 17 min
